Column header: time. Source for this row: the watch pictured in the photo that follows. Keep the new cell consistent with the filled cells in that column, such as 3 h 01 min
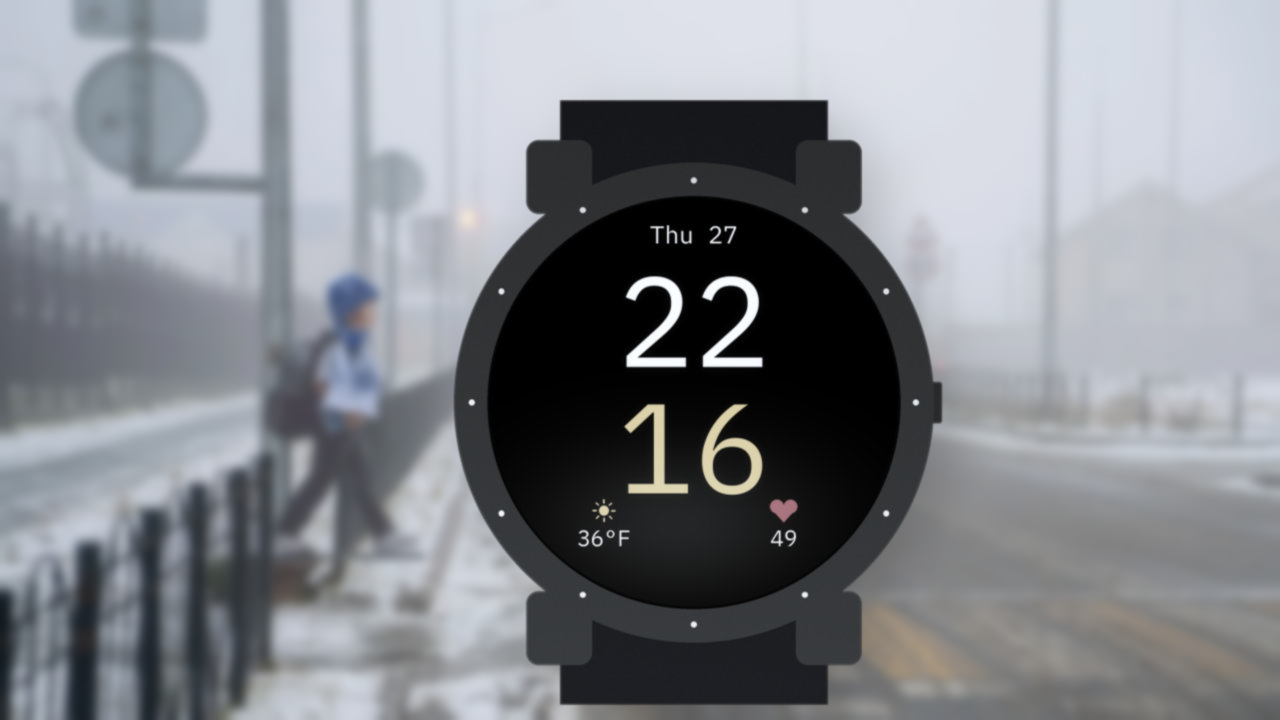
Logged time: 22 h 16 min
